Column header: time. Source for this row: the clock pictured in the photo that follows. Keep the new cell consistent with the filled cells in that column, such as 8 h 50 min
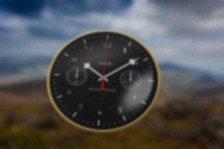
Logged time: 10 h 09 min
